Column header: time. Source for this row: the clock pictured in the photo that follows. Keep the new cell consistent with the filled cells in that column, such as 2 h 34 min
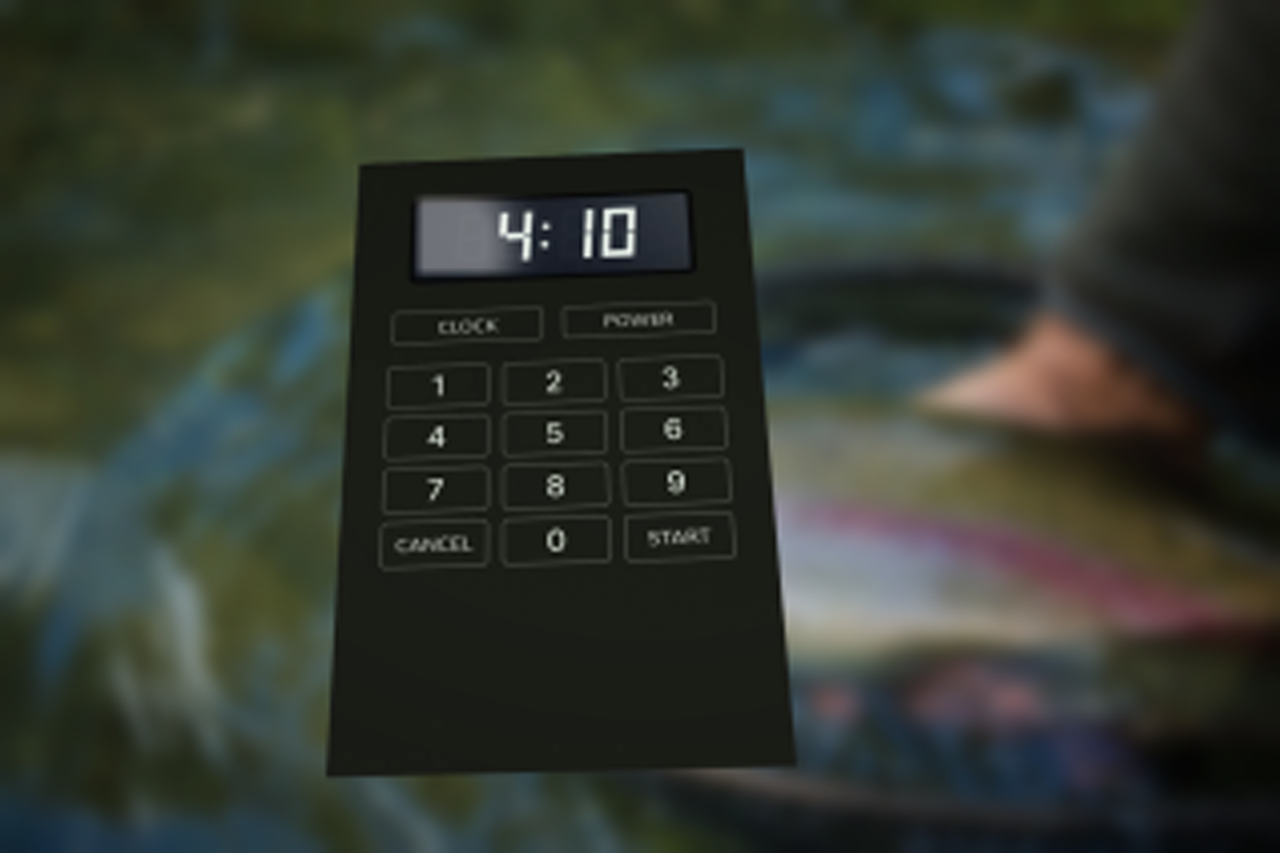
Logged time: 4 h 10 min
